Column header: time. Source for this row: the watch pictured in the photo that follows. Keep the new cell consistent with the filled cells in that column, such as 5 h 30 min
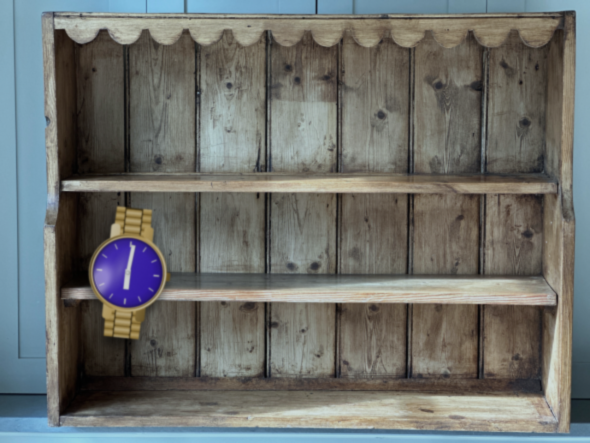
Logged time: 6 h 01 min
